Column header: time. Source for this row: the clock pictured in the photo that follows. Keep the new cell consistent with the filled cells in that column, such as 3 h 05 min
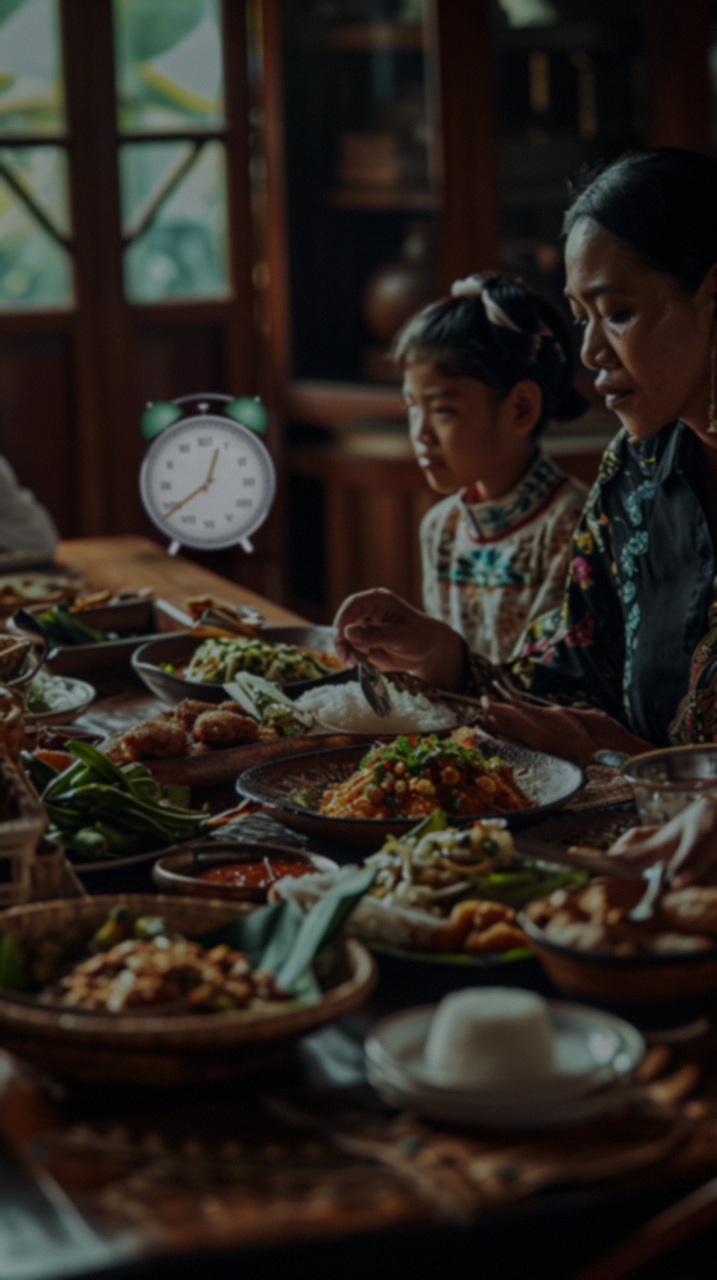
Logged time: 12 h 39 min
